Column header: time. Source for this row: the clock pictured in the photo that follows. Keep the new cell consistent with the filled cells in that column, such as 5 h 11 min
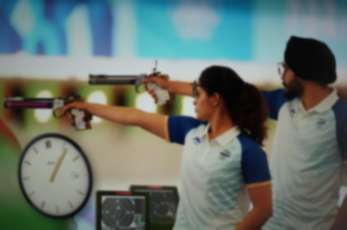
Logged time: 1 h 06 min
